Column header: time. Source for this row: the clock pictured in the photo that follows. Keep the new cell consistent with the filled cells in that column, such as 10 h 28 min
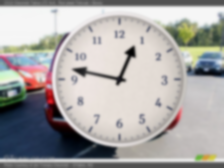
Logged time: 12 h 47 min
